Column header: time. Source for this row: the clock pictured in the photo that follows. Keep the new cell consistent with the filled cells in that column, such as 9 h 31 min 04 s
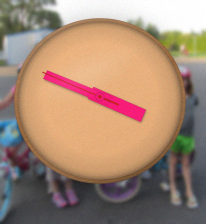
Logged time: 3 h 48 min 49 s
